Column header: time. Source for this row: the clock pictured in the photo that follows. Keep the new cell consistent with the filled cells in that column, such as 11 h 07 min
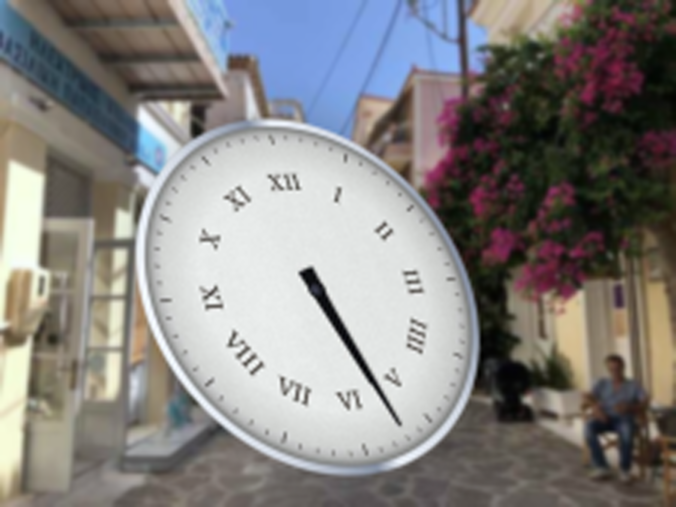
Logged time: 5 h 27 min
